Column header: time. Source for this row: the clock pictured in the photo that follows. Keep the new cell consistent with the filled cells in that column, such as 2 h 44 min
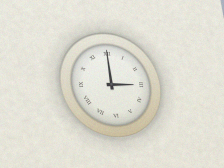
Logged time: 3 h 00 min
